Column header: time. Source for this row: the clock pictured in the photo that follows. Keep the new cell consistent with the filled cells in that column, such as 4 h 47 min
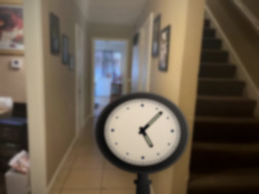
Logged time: 5 h 07 min
